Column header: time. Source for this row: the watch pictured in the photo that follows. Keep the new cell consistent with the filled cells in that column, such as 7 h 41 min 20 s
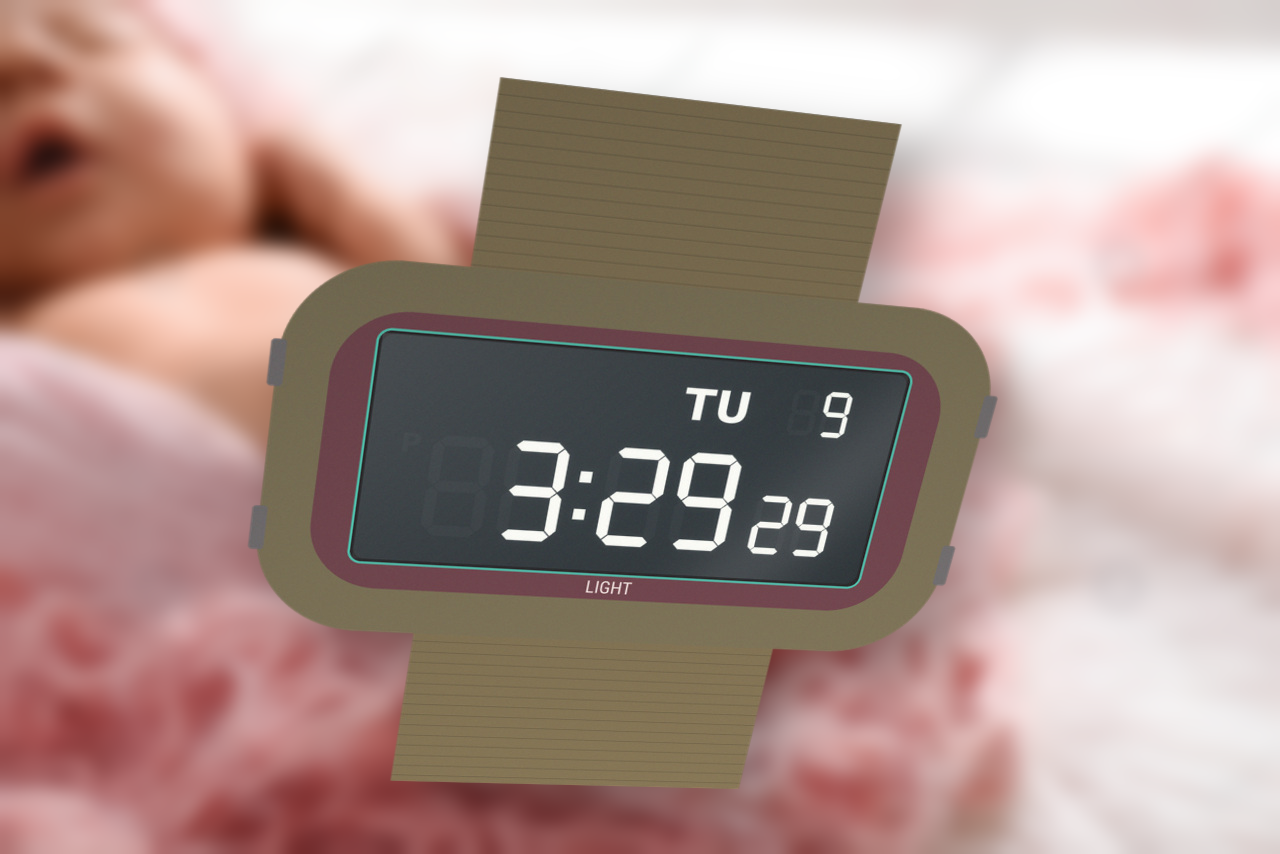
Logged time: 3 h 29 min 29 s
